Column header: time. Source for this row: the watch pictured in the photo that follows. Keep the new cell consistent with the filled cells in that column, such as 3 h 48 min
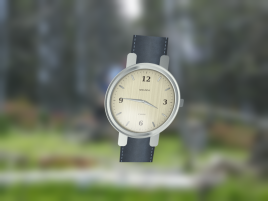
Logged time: 3 h 46 min
